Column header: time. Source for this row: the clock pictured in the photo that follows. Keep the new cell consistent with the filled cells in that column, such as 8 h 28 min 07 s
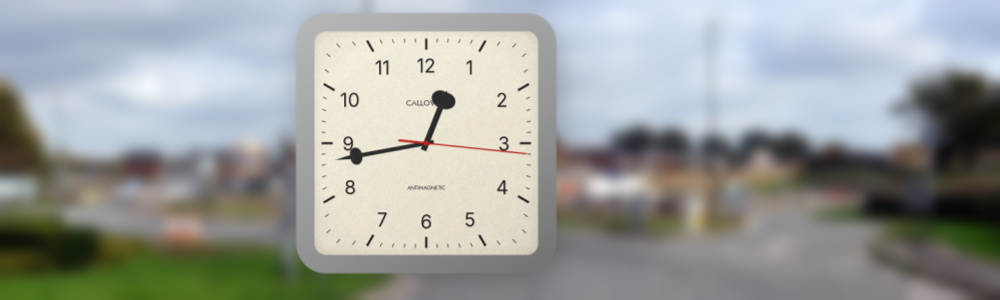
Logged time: 12 h 43 min 16 s
